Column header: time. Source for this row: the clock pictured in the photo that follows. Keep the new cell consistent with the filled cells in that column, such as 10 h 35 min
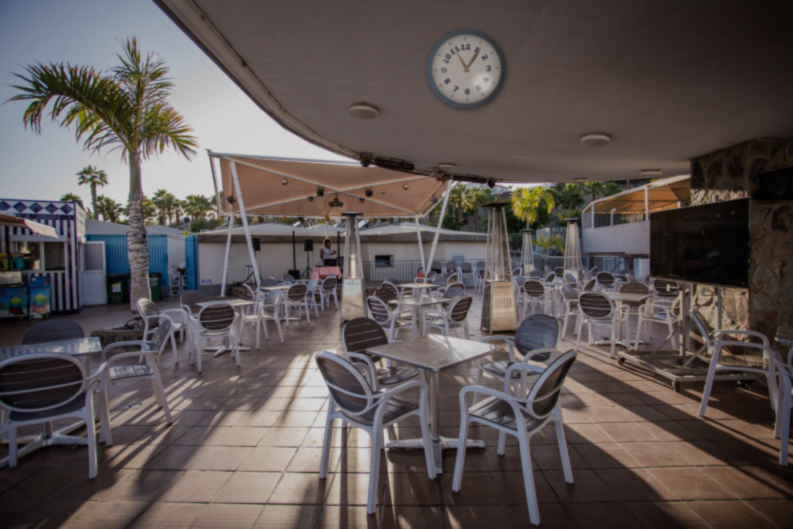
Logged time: 11 h 06 min
